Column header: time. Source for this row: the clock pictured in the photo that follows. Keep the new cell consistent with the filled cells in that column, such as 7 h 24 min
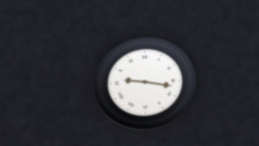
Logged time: 9 h 17 min
